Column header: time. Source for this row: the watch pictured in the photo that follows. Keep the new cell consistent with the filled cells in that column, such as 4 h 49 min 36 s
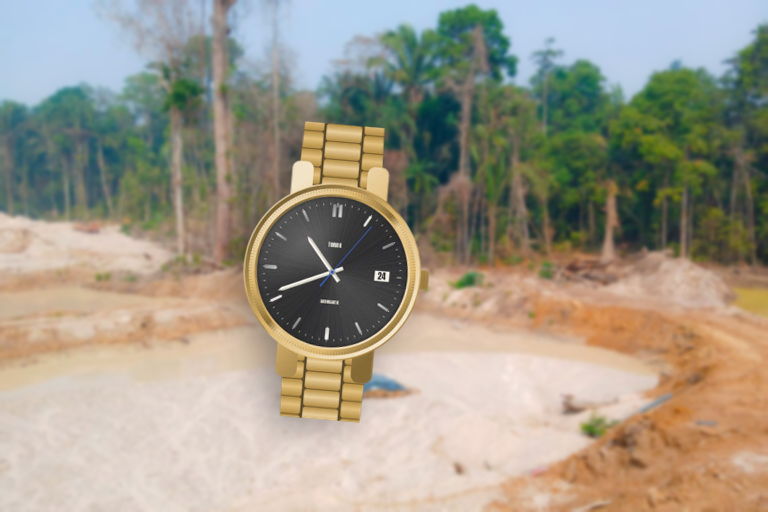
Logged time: 10 h 41 min 06 s
